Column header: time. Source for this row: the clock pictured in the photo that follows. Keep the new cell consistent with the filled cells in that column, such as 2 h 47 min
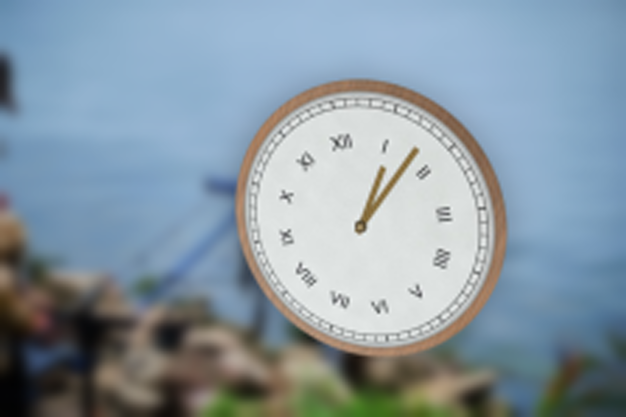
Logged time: 1 h 08 min
